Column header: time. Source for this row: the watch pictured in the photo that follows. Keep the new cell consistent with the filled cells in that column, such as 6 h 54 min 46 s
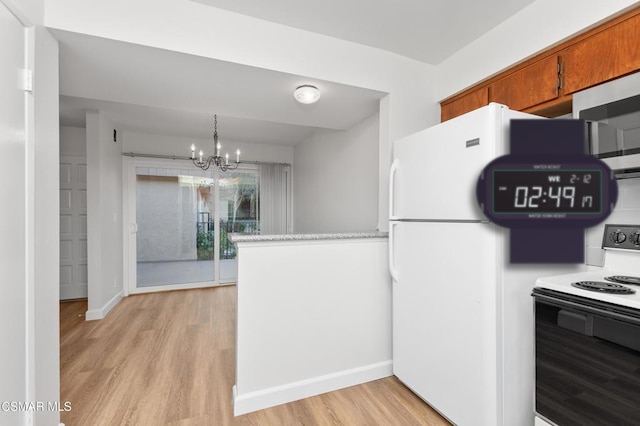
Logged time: 2 h 49 min 17 s
